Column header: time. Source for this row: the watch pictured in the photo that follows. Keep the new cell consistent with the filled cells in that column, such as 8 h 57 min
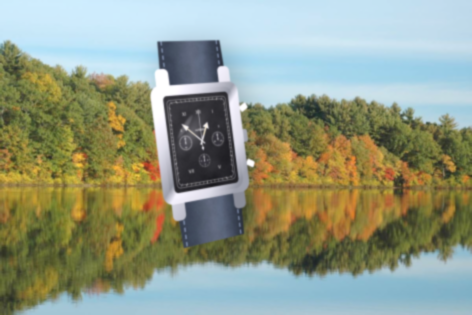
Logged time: 12 h 52 min
